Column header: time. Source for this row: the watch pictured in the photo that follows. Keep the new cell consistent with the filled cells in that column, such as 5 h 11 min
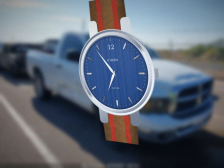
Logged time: 6 h 54 min
